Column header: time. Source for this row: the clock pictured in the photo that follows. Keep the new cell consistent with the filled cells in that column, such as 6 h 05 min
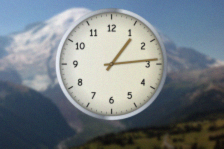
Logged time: 1 h 14 min
